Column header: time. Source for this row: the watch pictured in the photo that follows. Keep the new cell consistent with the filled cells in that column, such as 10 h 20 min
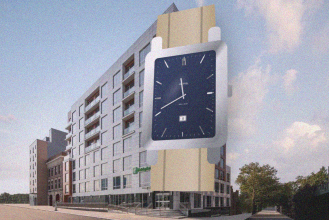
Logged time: 11 h 41 min
